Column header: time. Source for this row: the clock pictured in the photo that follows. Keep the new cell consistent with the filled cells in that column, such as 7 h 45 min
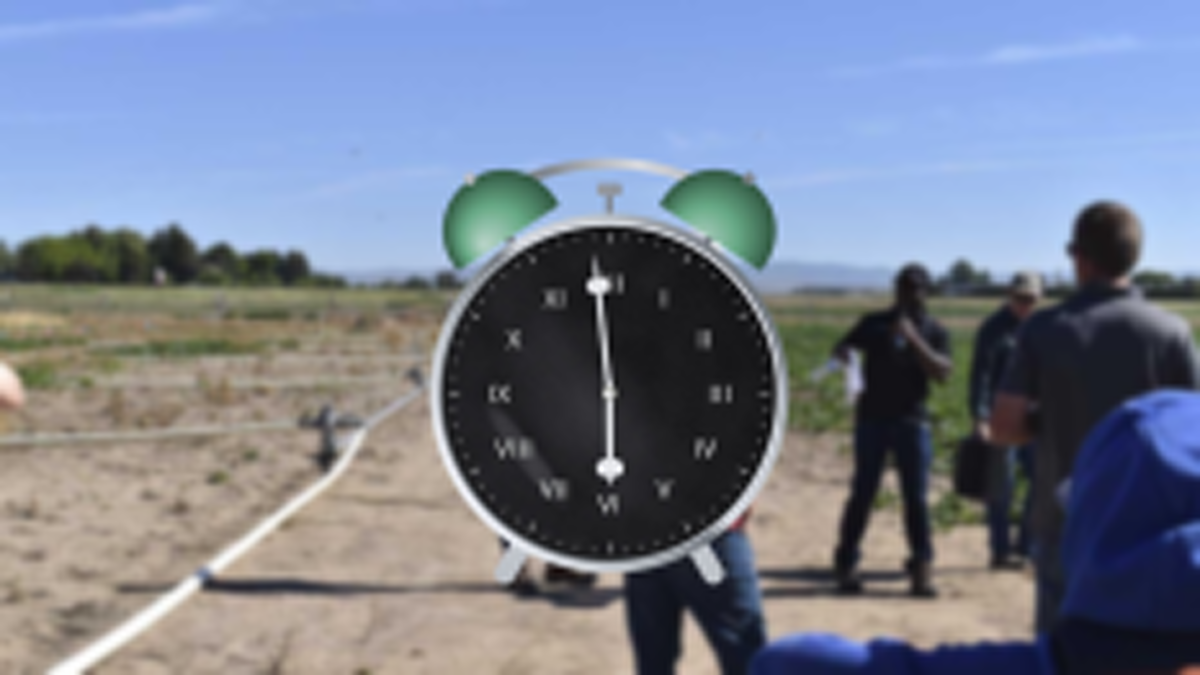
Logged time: 5 h 59 min
